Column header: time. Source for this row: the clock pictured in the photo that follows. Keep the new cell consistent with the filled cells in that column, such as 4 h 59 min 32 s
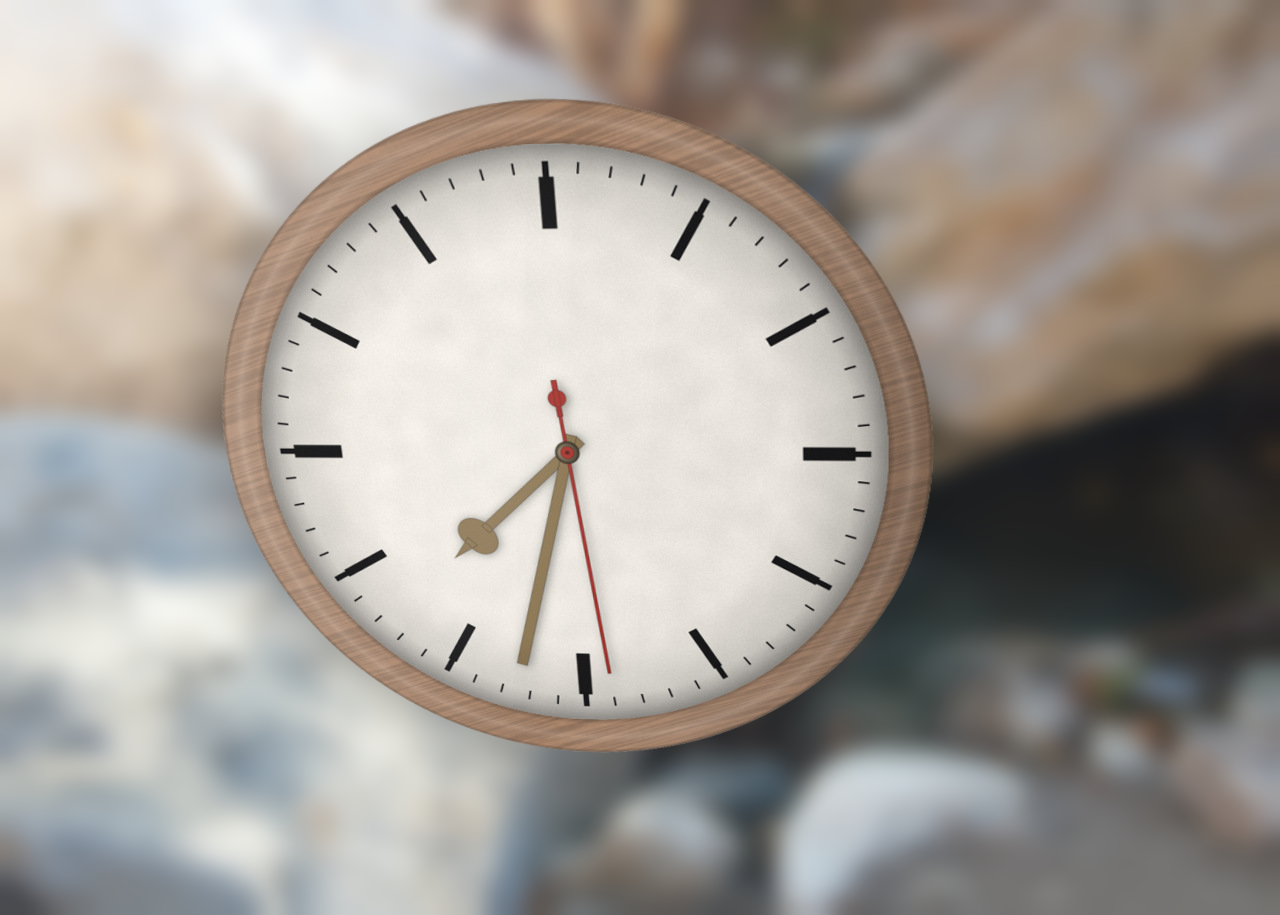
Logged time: 7 h 32 min 29 s
